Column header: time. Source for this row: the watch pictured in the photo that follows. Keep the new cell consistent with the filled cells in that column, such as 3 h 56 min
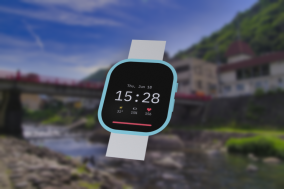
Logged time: 15 h 28 min
